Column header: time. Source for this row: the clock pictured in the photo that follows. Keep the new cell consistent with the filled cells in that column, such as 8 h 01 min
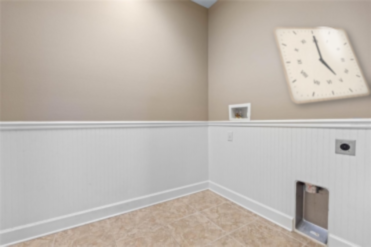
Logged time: 5 h 00 min
